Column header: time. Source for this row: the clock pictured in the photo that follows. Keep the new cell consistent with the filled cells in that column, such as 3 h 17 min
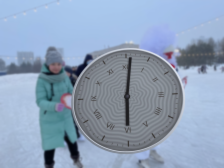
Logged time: 6 h 01 min
